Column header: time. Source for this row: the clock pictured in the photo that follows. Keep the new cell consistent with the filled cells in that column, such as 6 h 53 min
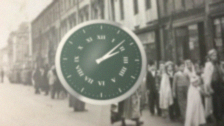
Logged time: 2 h 08 min
